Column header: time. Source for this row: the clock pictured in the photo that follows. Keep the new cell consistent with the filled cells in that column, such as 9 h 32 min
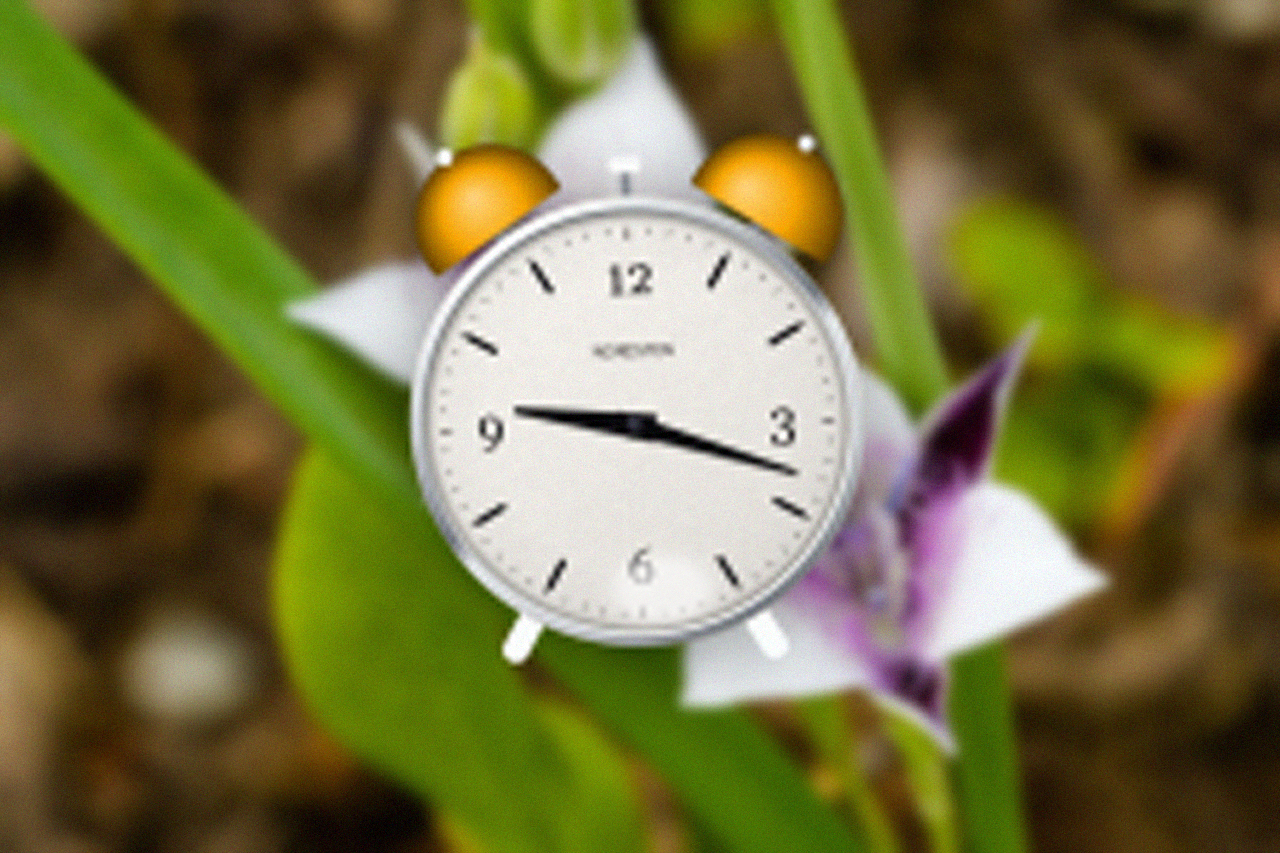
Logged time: 9 h 18 min
